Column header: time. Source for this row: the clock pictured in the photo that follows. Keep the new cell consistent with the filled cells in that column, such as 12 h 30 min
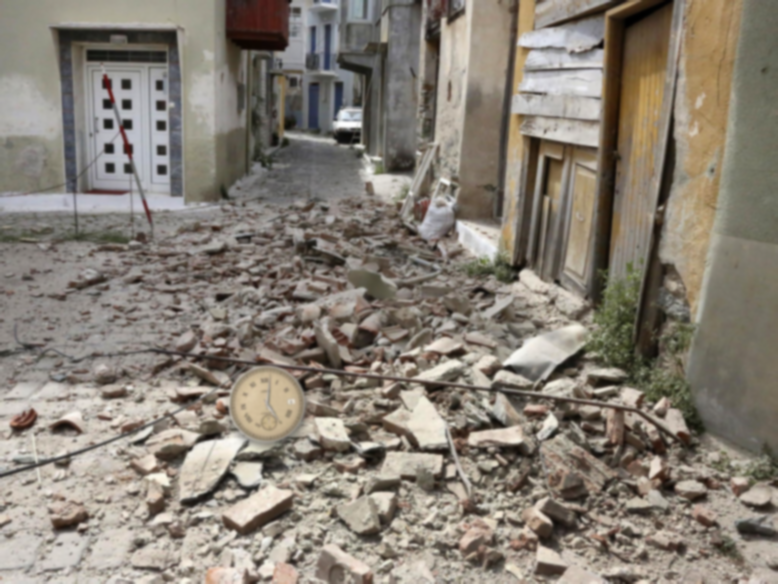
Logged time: 5 h 02 min
